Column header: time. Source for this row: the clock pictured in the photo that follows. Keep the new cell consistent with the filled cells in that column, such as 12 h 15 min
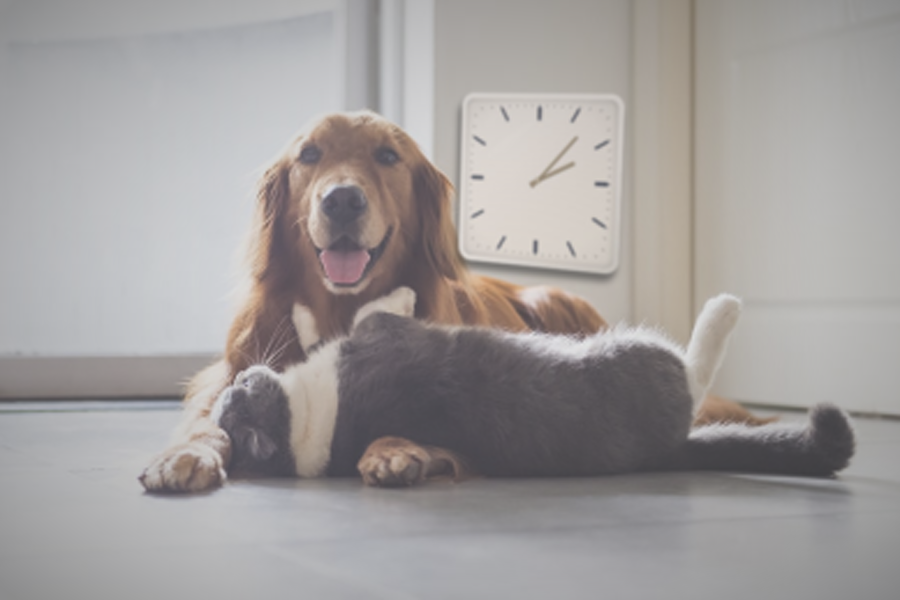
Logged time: 2 h 07 min
